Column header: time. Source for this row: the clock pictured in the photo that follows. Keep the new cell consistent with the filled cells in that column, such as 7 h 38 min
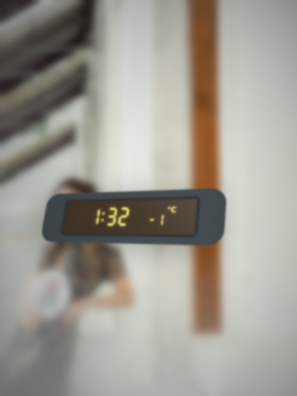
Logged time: 1 h 32 min
